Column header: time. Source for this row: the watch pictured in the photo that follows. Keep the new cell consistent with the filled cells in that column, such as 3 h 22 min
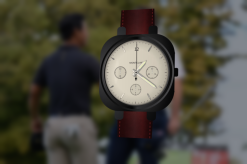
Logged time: 1 h 21 min
